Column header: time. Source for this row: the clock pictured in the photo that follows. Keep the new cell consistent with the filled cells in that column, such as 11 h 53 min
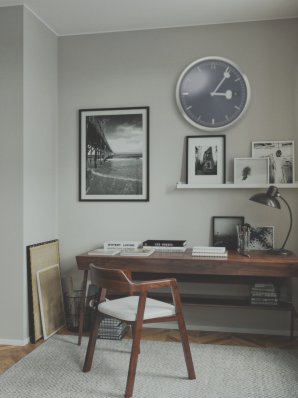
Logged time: 3 h 06 min
